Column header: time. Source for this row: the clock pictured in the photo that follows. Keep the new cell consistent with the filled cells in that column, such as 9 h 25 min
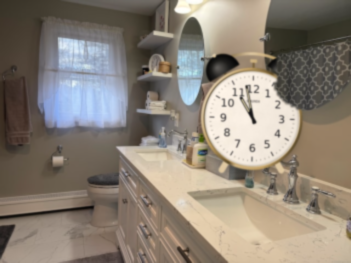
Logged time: 10 h 58 min
